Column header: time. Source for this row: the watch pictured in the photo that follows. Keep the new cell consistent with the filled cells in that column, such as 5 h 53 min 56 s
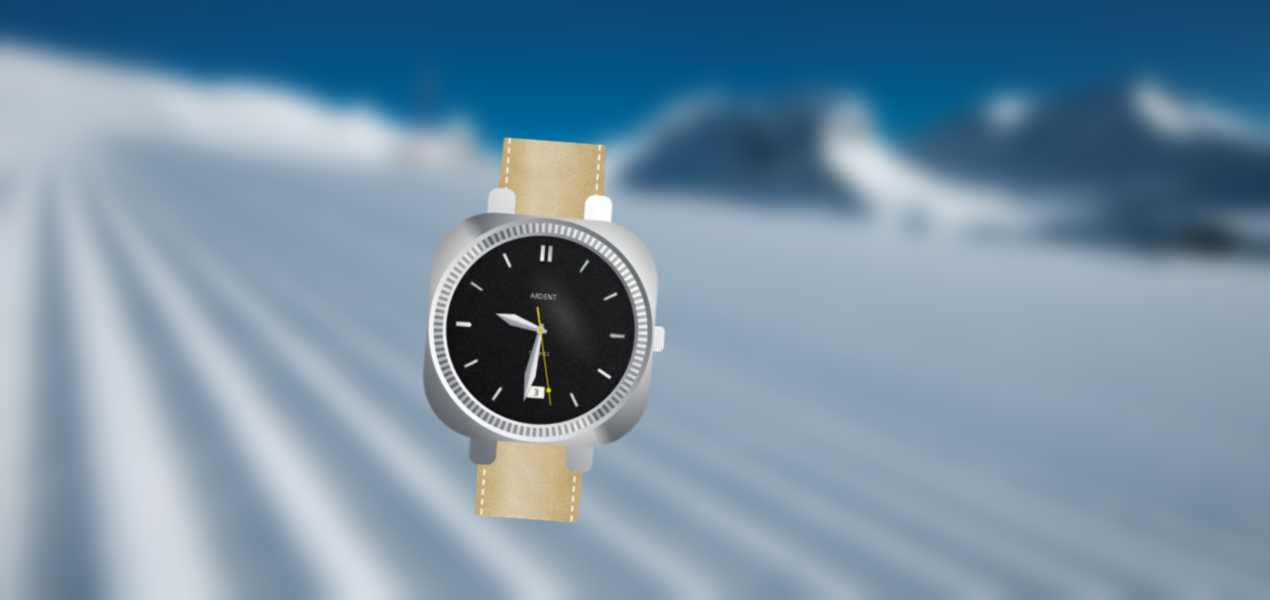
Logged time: 9 h 31 min 28 s
